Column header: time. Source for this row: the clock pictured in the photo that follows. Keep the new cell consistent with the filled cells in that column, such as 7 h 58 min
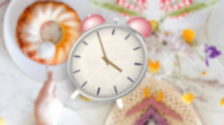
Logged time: 3 h 55 min
